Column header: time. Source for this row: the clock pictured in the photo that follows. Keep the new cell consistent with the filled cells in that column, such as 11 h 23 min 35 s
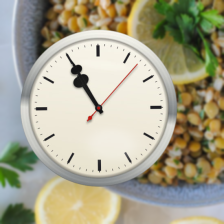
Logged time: 10 h 55 min 07 s
